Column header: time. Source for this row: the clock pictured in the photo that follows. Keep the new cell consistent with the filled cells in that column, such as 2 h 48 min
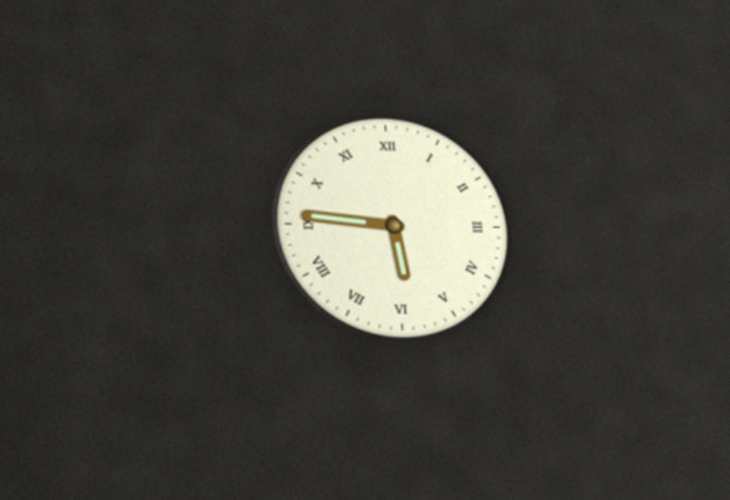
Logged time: 5 h 46 min
